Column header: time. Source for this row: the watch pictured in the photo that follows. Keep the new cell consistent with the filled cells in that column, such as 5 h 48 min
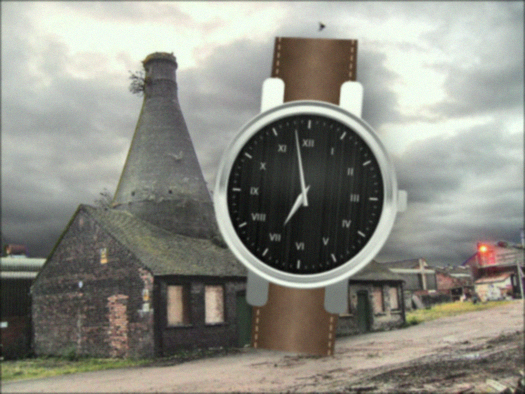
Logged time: 6 h 58 min
